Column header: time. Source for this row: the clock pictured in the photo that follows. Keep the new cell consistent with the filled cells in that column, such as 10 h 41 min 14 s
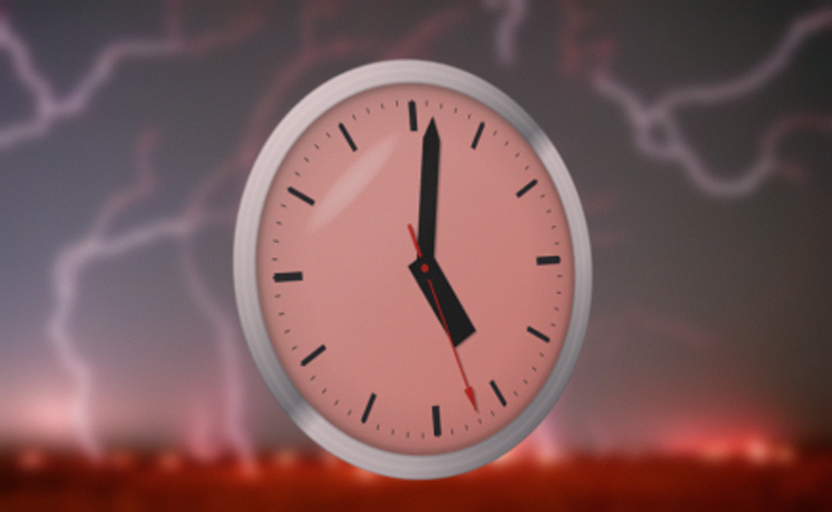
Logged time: 5 h 01 min 27 s
